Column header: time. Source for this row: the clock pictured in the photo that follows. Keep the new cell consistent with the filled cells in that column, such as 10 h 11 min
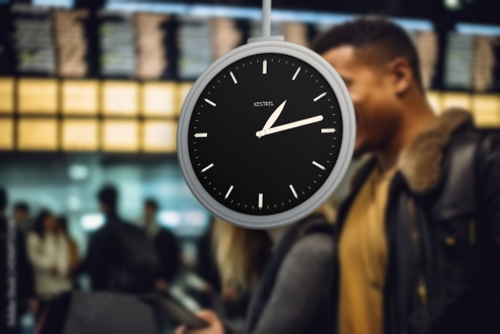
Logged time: 1 h 13 min
